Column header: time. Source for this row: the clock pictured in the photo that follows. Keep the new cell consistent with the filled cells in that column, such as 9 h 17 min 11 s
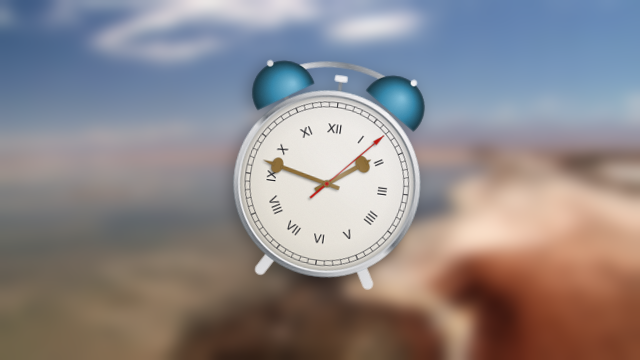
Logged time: 1 h 47 min 07 s
